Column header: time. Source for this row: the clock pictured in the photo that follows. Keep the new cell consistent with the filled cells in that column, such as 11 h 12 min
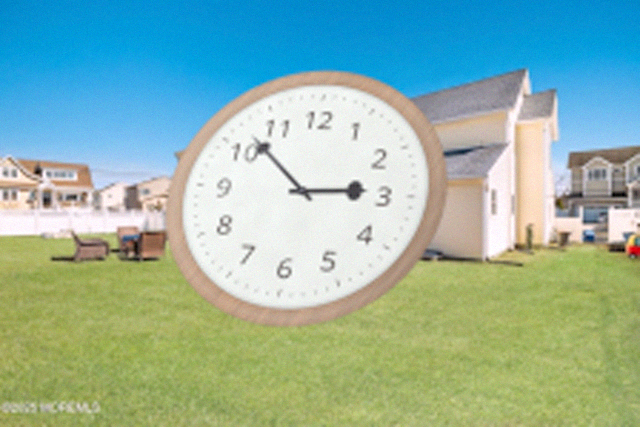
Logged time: 2 h 52 min
